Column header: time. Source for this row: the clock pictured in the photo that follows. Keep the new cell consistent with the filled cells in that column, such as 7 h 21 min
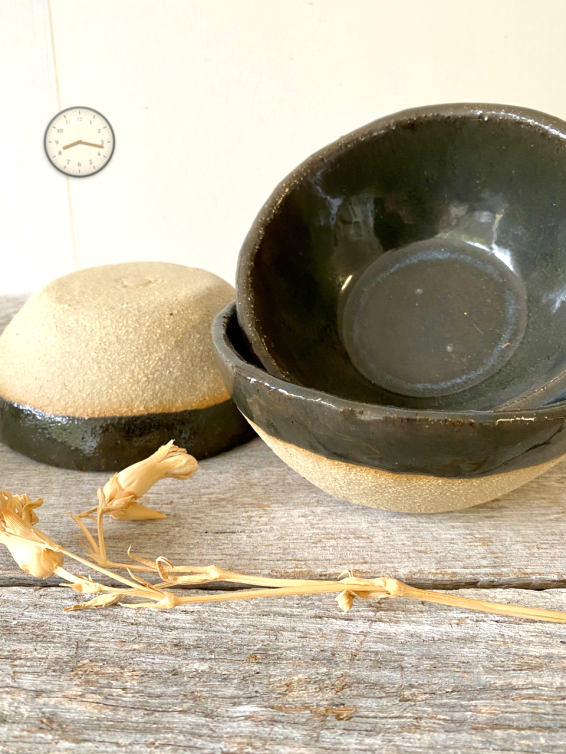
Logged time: 8 h 17 min
